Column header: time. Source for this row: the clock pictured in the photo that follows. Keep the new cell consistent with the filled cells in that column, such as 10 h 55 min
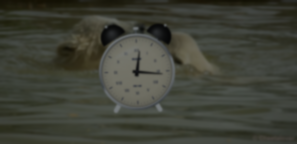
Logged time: 12 h 16 min
